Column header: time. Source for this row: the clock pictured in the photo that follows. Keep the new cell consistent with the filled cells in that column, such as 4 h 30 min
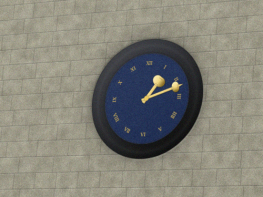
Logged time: 1 h 12 min
